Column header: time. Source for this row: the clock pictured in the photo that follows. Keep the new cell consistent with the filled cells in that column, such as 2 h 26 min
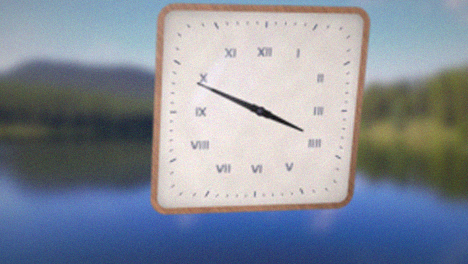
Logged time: 3 h 49 min
